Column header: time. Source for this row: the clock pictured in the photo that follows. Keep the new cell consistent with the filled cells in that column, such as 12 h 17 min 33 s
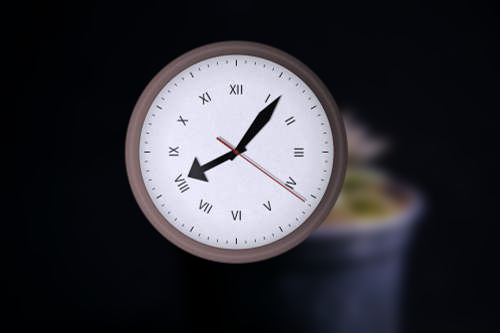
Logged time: 8 h 06 min 21 s
